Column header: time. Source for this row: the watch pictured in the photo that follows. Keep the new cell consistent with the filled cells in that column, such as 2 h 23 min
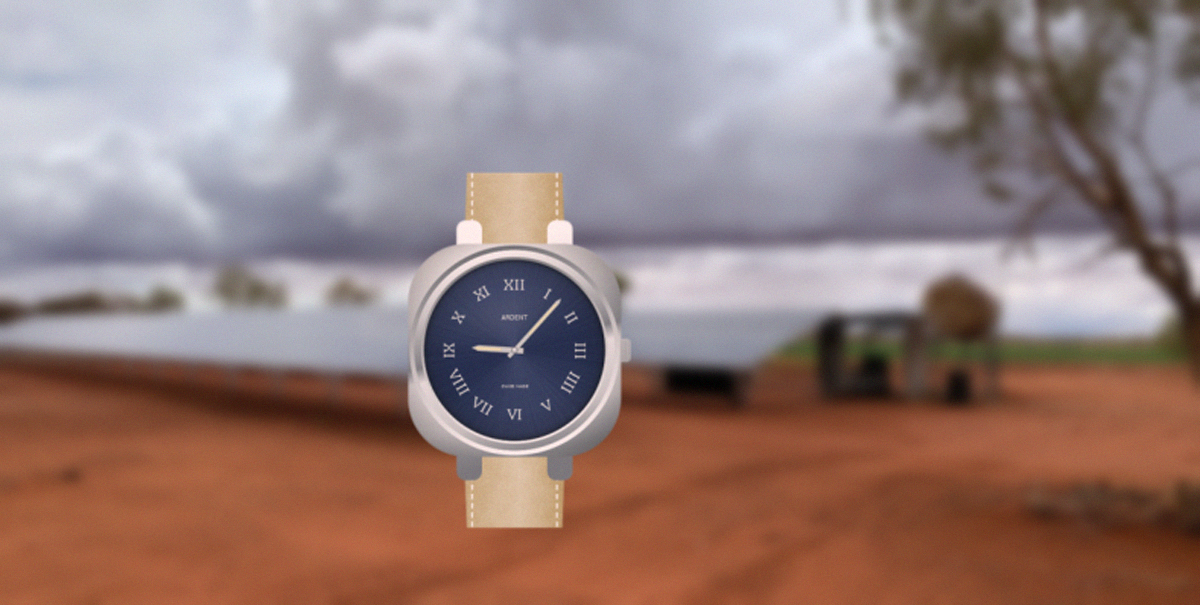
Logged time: 9 h 07 min
